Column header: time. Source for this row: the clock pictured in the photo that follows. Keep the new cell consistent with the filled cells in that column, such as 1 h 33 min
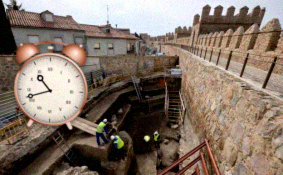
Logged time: 10 h 42 min
